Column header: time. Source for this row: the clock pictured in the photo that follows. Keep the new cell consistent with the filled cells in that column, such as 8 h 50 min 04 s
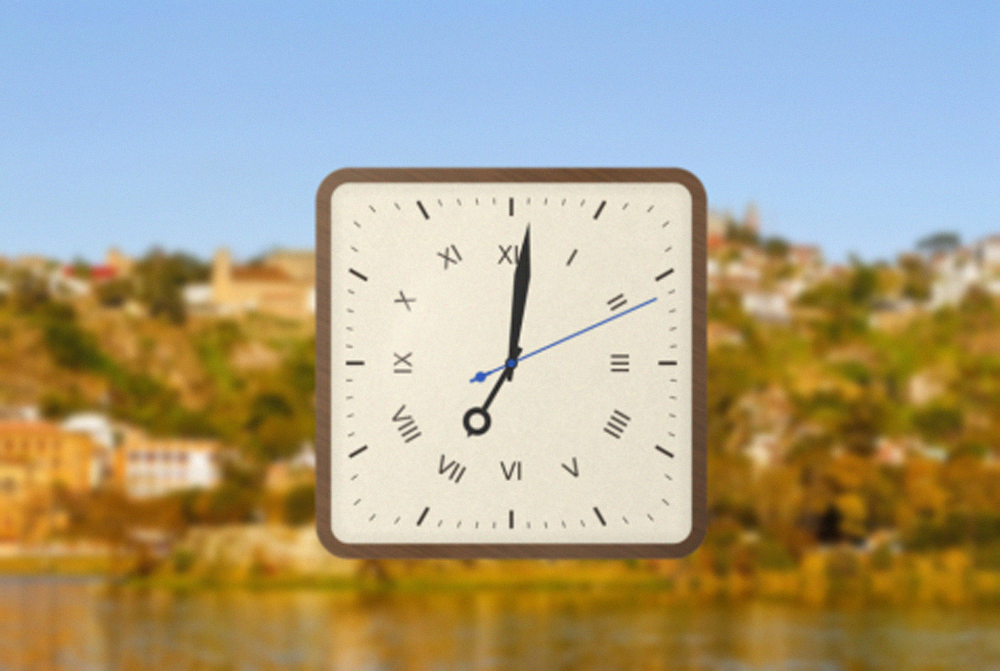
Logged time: 7 h 01 min 11 s
